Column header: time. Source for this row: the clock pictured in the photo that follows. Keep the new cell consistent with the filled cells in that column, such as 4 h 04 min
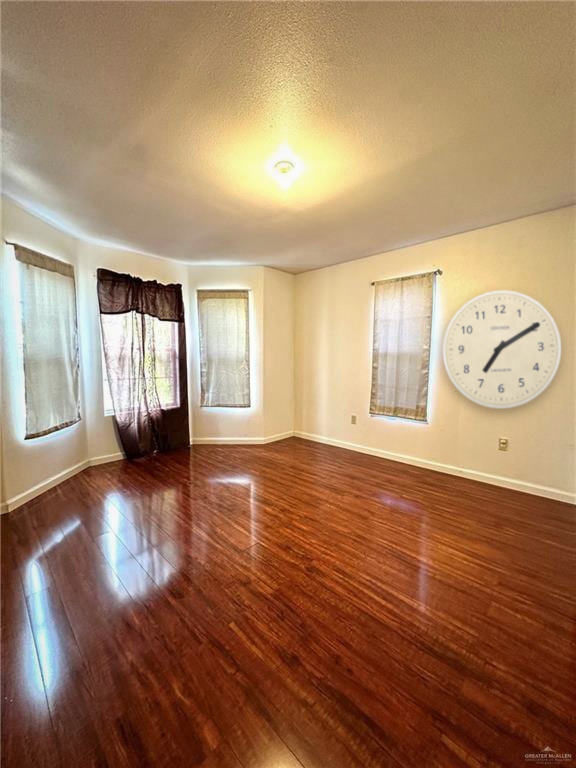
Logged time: 7 h 10 min
